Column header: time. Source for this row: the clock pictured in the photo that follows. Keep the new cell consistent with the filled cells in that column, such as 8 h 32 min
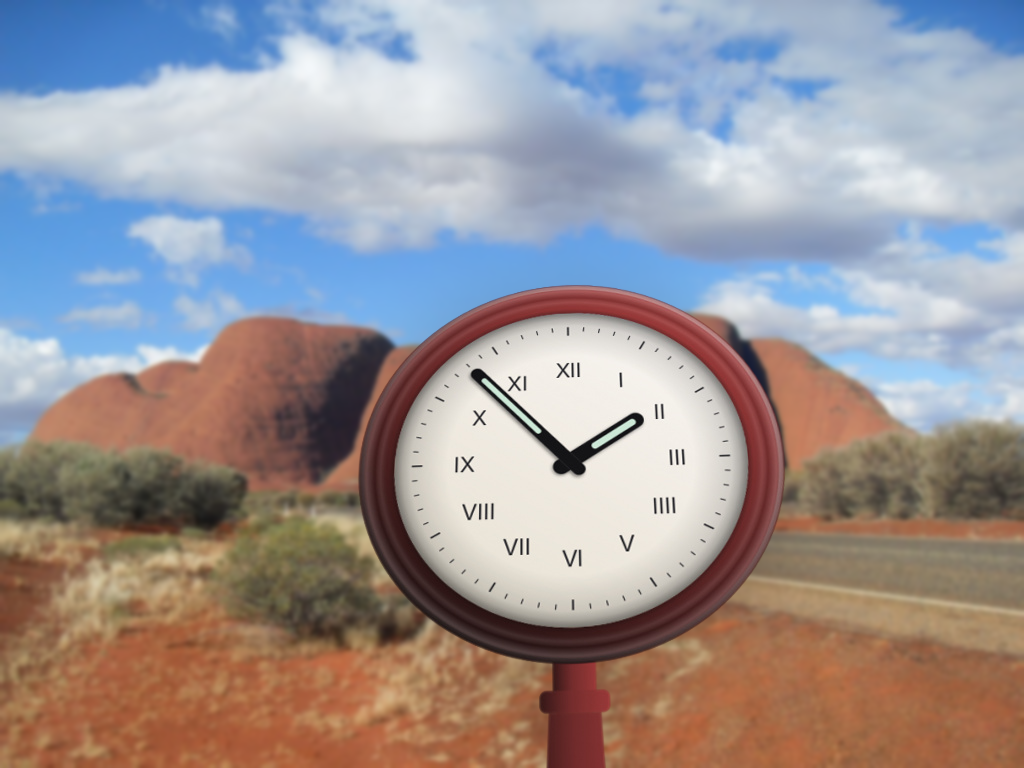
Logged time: 1 h 53 min
